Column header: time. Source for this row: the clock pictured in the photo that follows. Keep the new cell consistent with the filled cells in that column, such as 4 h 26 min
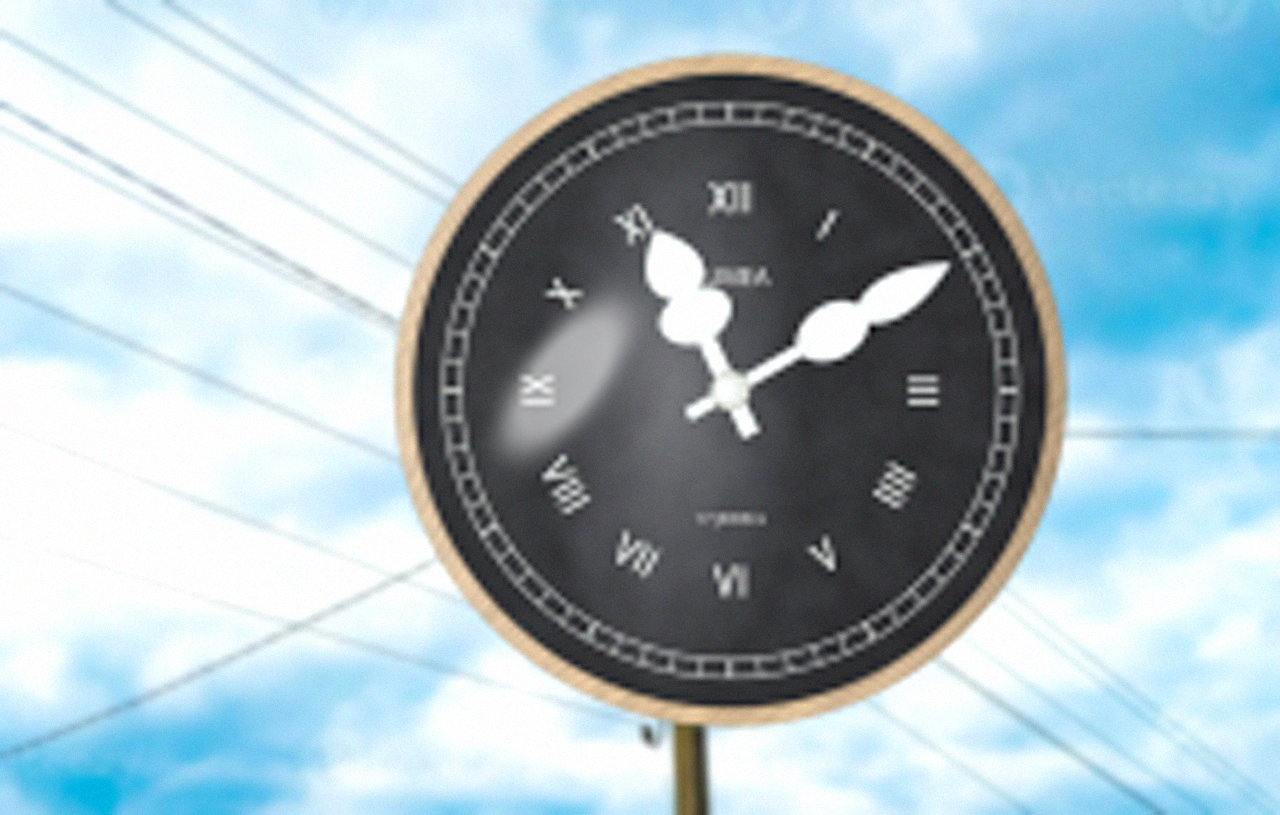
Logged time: 11 h 10 min
